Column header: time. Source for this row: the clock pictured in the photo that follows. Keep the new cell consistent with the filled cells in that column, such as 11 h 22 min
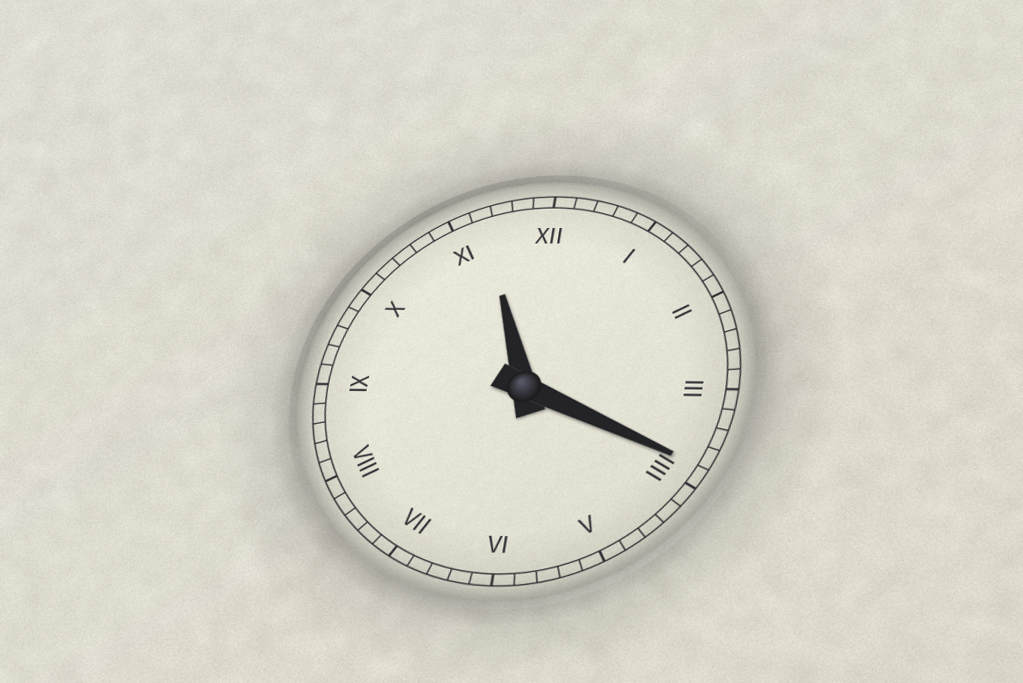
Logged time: 11 h 19 min
